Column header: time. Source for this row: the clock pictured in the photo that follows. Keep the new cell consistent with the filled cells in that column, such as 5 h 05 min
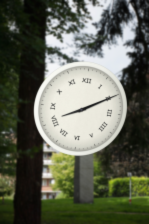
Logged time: 8 h 10 min
